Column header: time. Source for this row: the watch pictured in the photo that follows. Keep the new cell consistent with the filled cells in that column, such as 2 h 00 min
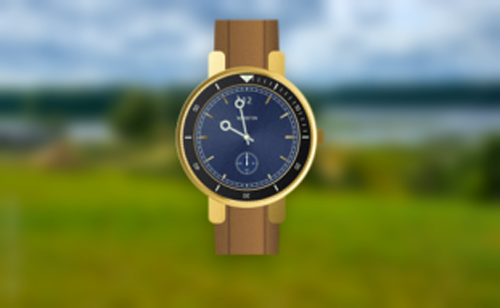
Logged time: 9 h 58 min
